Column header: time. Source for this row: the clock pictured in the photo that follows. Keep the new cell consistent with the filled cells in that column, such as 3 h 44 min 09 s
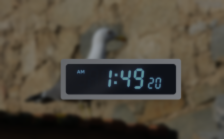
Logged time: 1 h 49 min 20 s
